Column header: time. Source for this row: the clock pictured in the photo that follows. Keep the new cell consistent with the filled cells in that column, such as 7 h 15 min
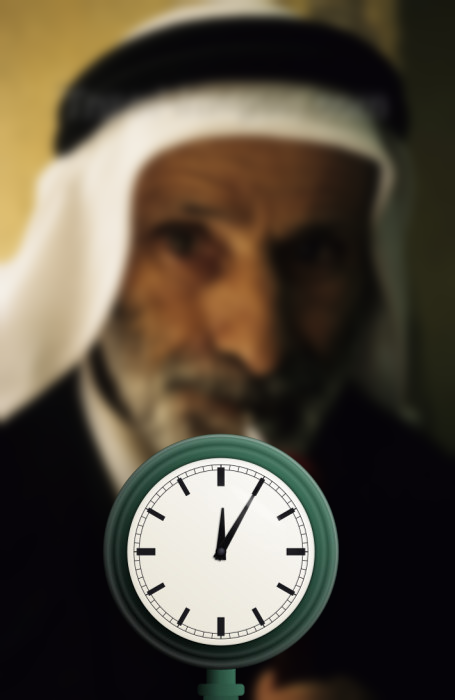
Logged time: 12 h 05 min
